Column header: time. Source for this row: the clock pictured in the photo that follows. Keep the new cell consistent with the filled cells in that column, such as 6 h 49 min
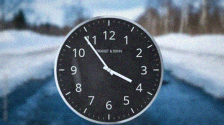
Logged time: 3 h 54 min
